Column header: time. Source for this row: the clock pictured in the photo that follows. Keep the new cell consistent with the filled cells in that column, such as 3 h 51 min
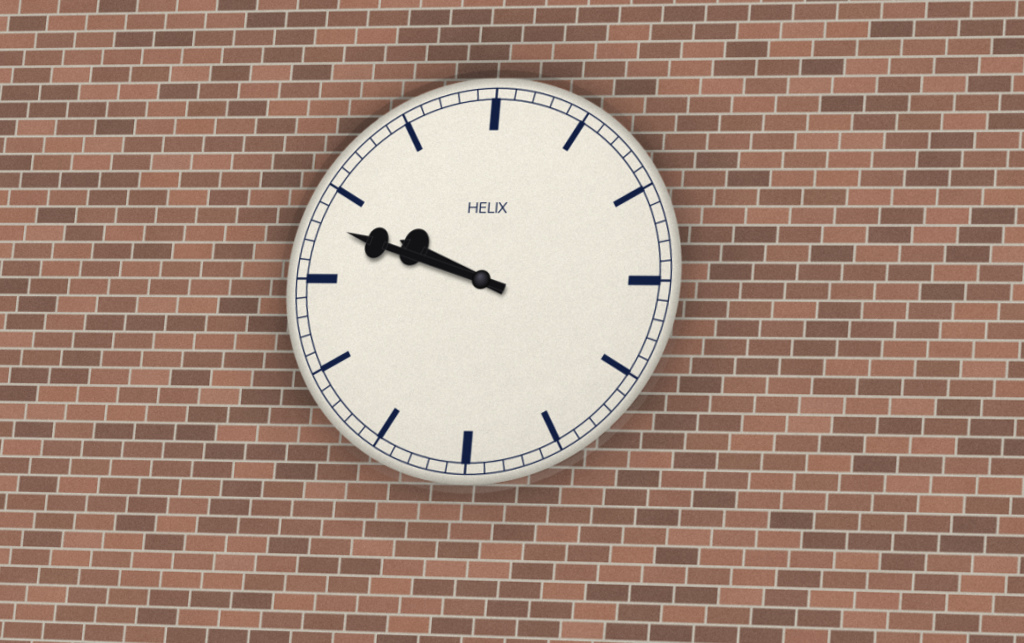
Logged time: 9 h 48 min
